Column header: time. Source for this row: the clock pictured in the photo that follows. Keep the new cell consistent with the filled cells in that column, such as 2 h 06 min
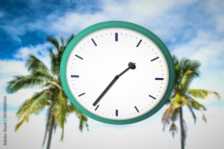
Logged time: 1 h 36 min
